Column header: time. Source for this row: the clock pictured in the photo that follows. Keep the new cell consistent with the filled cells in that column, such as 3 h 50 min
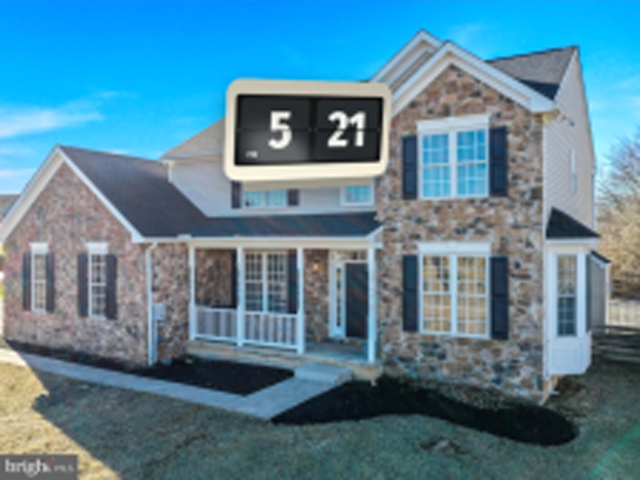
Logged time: 5 h 21 min
